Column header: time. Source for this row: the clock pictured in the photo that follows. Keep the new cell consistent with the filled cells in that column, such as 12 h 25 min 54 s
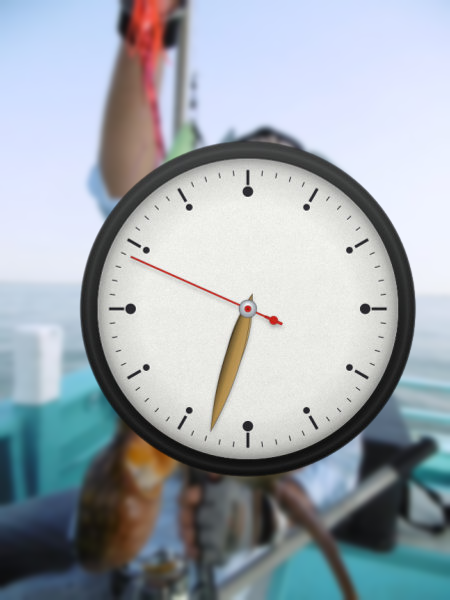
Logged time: 6 h 32 min 49 s
